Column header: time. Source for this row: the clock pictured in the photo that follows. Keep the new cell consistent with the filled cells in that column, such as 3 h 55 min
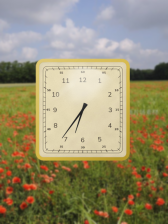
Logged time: 6 h 36 min
